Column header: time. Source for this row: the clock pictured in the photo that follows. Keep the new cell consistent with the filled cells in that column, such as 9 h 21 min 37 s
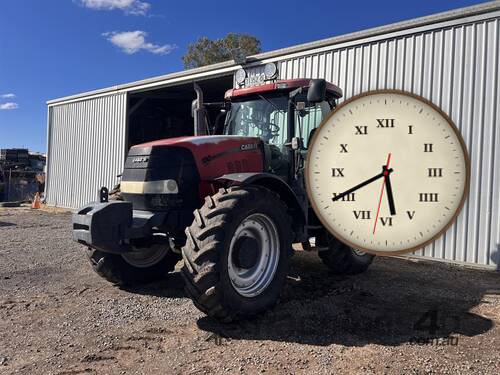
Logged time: 5 h 40 min 32 s
